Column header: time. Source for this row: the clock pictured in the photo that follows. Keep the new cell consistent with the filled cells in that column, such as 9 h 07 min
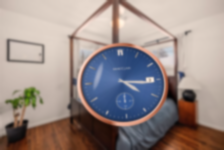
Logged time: 4 h 16 min
